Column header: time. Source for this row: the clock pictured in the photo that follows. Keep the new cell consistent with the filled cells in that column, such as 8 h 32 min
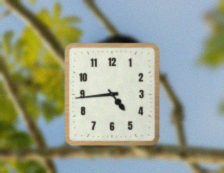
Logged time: 4 h 44 min
